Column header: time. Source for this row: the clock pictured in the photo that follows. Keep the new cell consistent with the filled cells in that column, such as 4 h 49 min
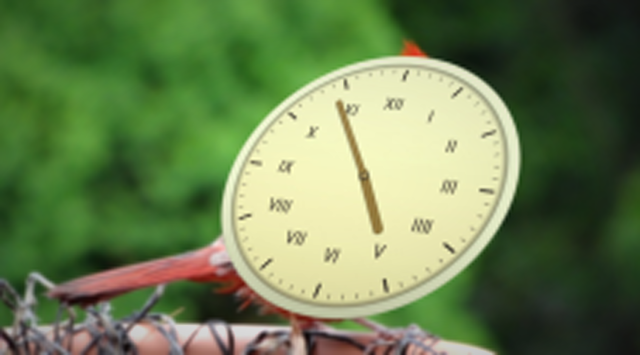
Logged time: 4 h 54 min
